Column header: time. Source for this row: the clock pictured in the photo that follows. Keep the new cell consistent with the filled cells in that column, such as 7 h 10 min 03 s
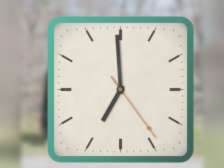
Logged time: 6 h 59 min 24 s
